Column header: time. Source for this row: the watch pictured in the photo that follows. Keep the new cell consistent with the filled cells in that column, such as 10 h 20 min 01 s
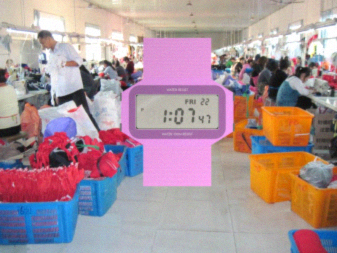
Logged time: 1 h 07 min 47 s
